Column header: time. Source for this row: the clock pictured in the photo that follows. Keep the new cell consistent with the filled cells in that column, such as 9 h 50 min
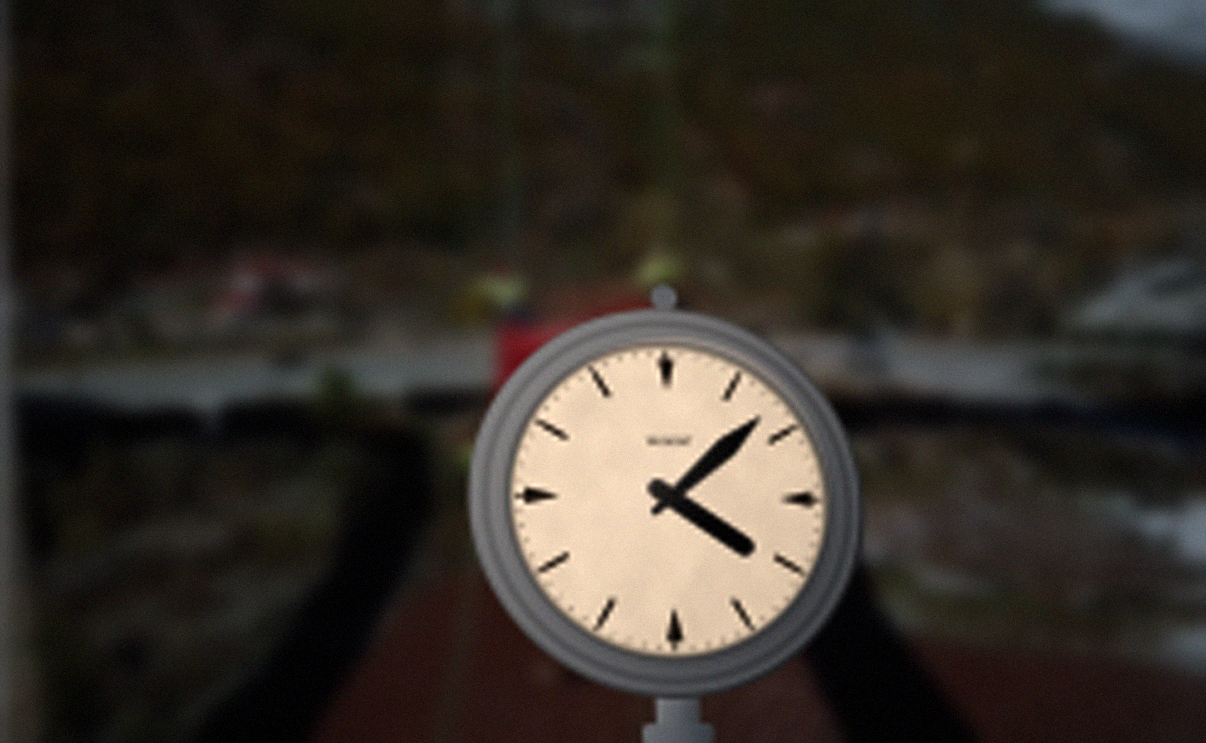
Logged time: 4 h 08 min
